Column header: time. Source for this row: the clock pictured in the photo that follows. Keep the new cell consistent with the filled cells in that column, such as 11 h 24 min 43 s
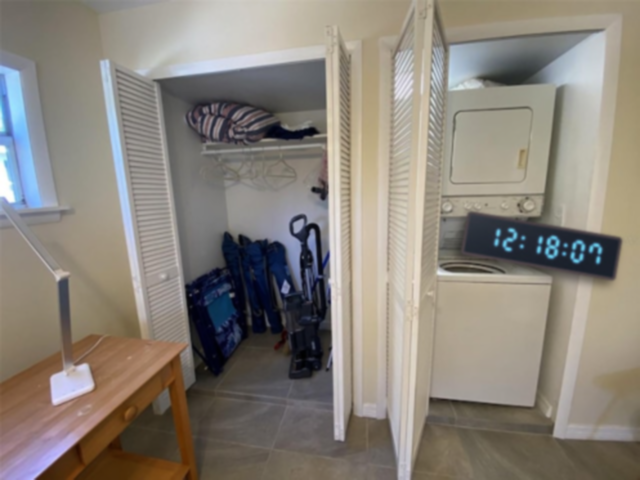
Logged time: 12 h 18 min 07 s
